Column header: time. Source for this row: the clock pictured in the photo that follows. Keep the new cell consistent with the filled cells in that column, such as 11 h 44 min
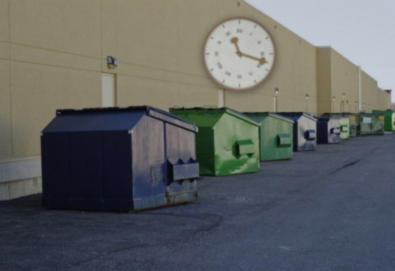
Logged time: 11 h 18 min
